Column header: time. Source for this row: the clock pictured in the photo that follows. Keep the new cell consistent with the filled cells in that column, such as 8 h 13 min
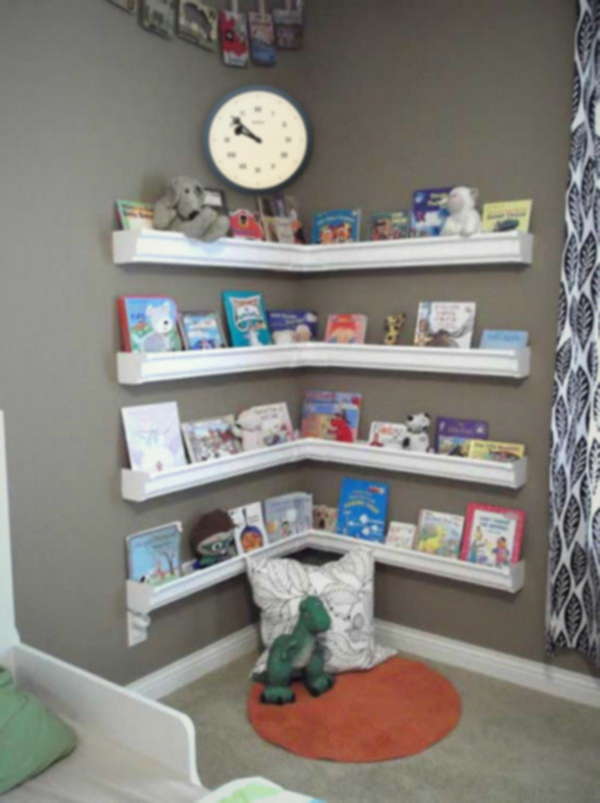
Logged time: 9 h 52 min
